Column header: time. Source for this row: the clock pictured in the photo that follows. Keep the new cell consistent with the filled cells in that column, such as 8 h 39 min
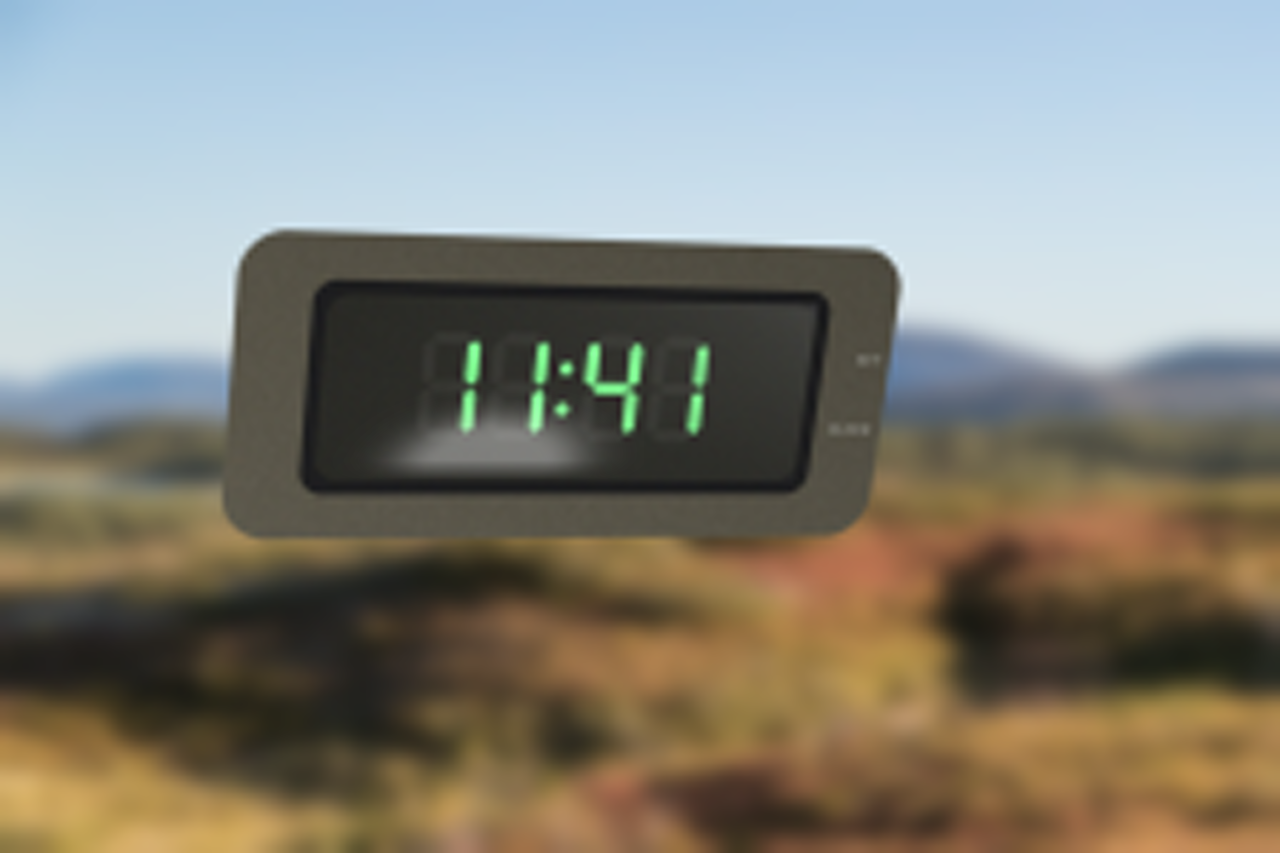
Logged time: 11 h 41 min
